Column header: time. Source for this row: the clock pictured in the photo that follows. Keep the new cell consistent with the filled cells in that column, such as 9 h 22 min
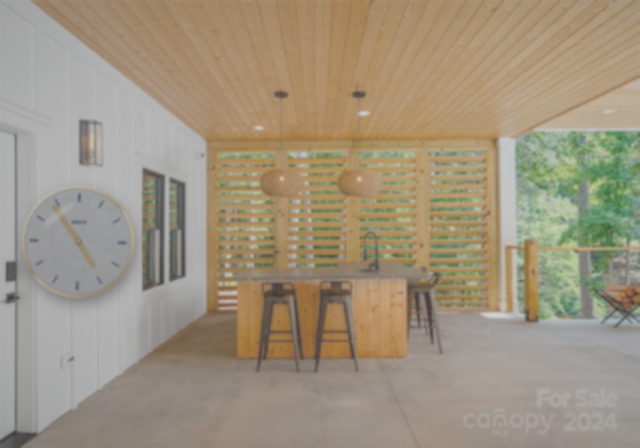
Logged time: 4 h 54 min
